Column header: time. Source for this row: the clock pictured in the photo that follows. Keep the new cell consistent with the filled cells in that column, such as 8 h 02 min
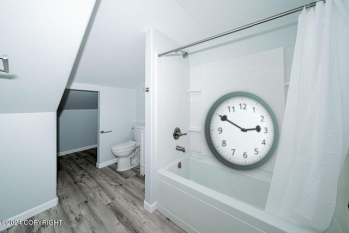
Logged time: 2 h 50 min
